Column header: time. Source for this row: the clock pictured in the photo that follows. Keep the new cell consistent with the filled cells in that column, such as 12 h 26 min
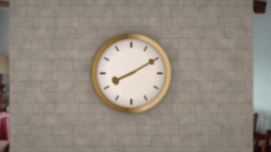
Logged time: 8 h 10 min
